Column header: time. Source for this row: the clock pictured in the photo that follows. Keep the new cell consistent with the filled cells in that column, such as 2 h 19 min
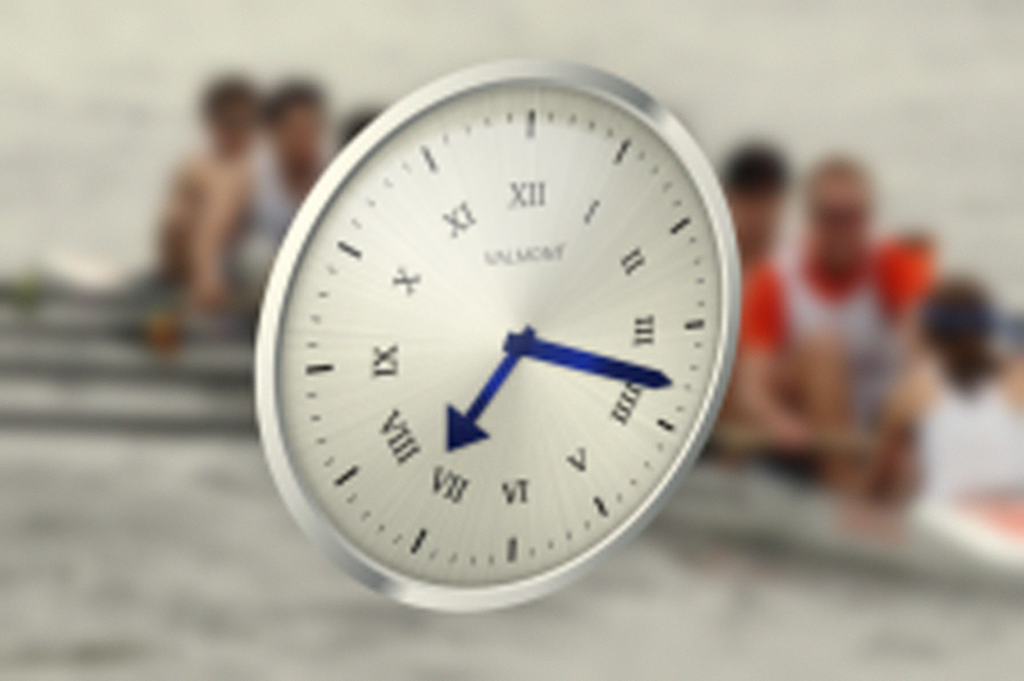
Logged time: 7 h 18 min
